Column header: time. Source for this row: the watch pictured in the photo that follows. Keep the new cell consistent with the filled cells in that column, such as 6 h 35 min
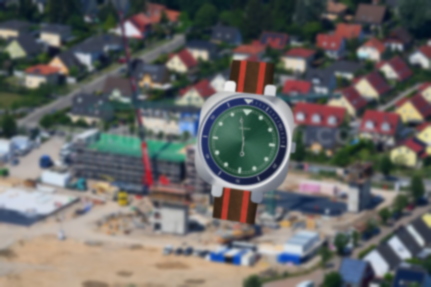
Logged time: 5 h 58 min
